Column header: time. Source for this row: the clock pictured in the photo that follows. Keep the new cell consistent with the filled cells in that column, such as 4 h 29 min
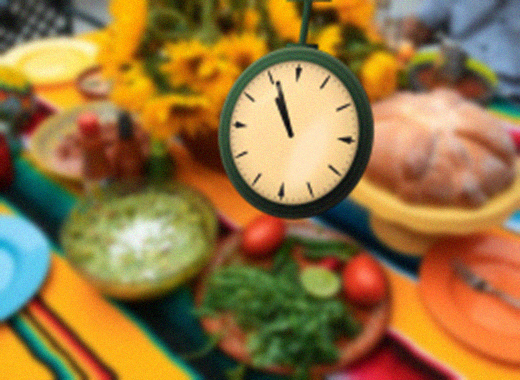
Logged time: 10 h 56 min
